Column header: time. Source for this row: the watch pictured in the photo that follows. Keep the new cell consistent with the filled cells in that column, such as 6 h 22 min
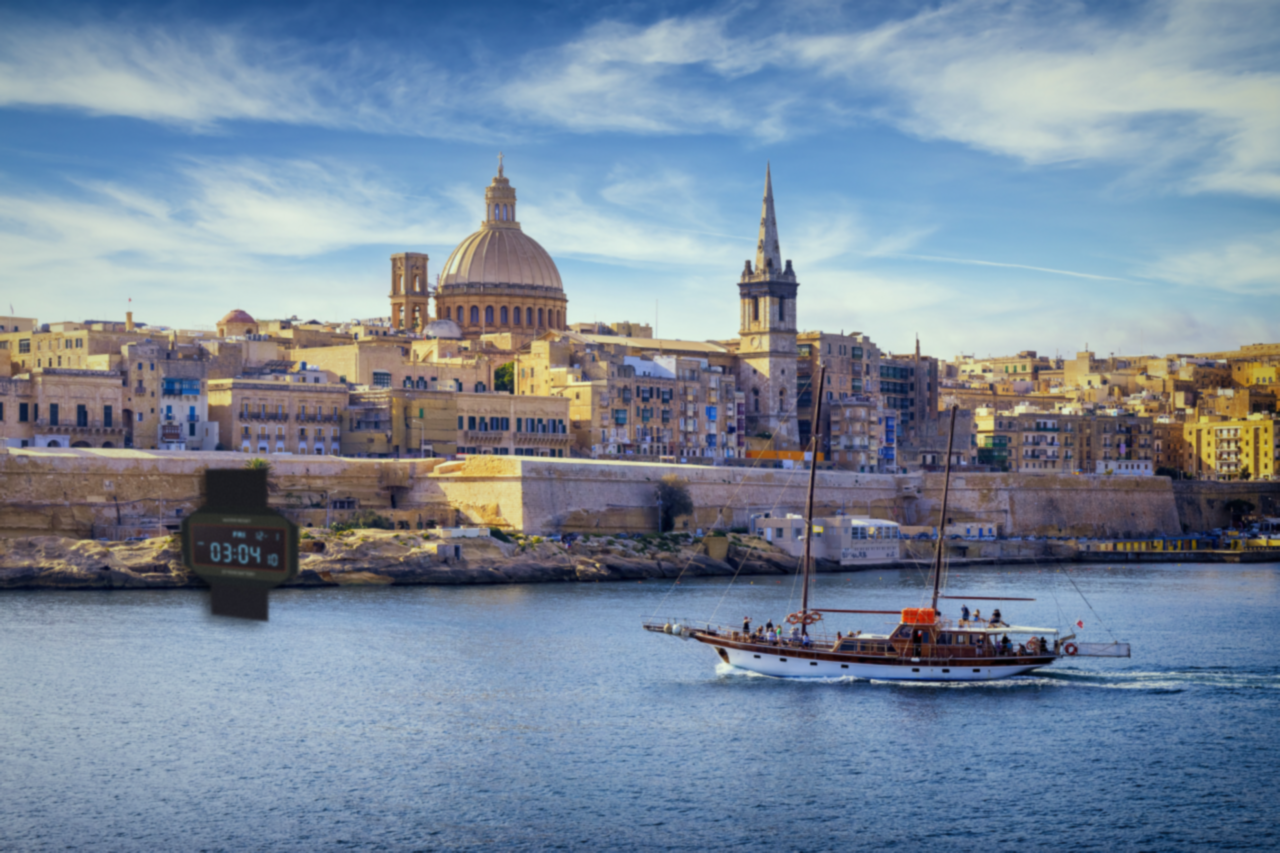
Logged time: 3 h 04 min
